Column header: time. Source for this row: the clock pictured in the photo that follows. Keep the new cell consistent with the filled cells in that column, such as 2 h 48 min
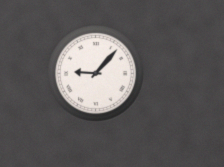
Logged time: 9 h 07 min
